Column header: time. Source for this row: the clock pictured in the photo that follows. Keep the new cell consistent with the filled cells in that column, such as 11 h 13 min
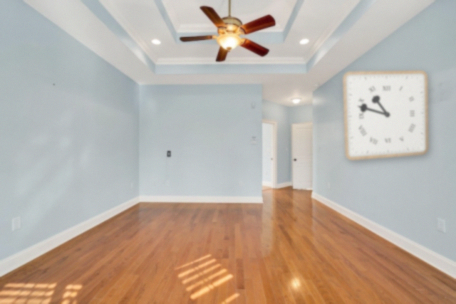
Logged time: 10 h 48 min
